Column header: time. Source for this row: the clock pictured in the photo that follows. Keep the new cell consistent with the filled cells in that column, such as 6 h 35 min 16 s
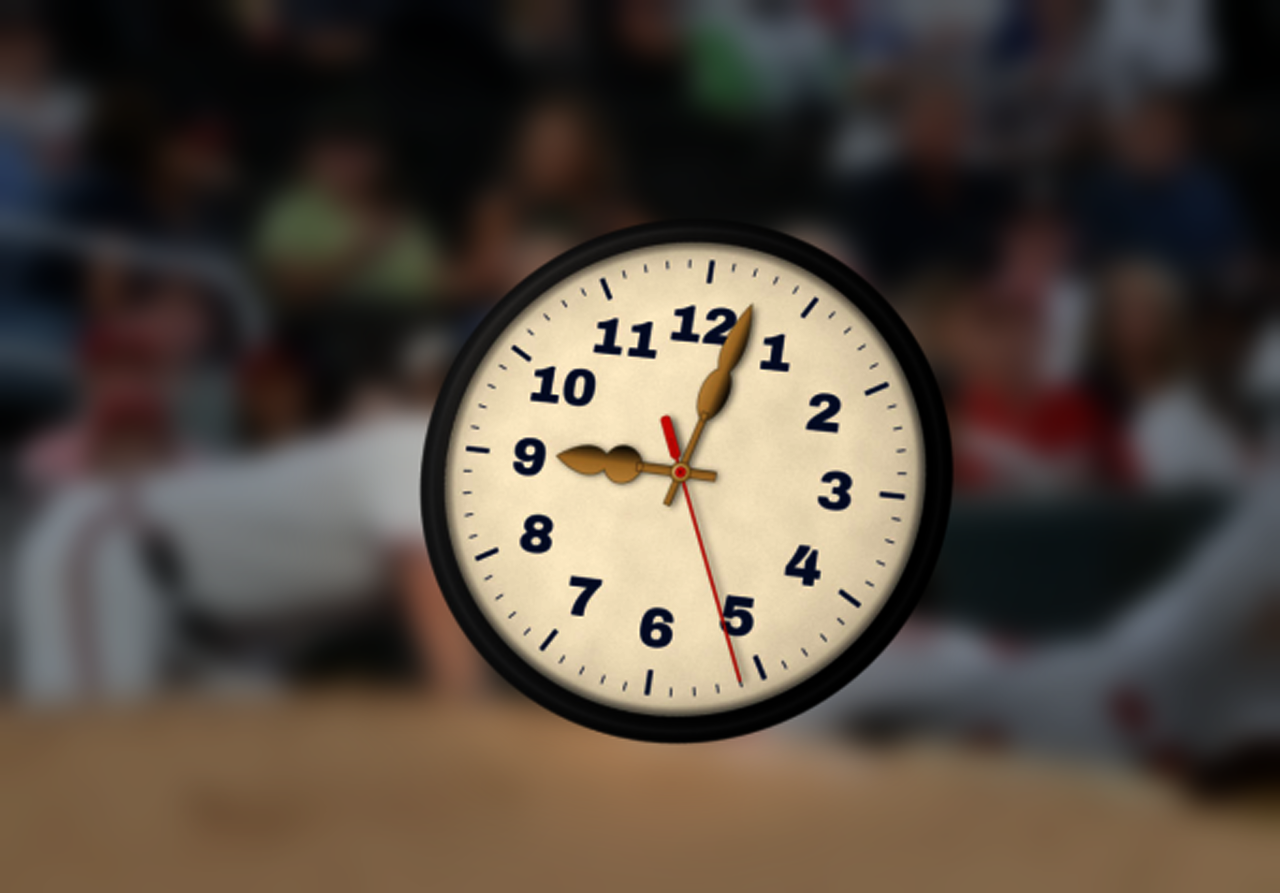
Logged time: 9 h 02 min 26 s
